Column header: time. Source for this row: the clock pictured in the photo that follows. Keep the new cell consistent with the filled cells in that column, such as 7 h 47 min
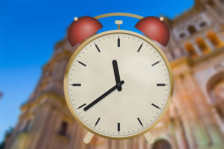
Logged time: 11 h 39 min
